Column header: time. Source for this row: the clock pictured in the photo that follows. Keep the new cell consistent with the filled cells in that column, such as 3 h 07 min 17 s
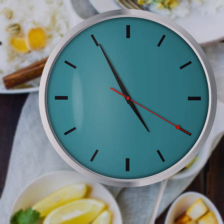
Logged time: 4 h 55 min 20 s
